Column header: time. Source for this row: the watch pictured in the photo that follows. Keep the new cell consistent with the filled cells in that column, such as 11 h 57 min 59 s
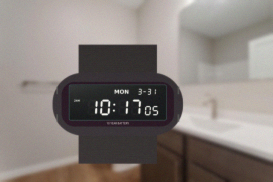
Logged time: 10 h 17 min 05 s
